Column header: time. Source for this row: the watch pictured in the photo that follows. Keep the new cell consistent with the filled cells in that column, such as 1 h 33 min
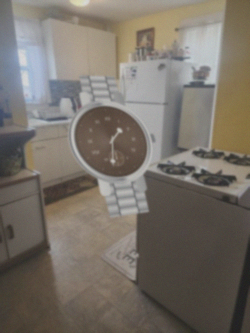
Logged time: 1 h 32 min
